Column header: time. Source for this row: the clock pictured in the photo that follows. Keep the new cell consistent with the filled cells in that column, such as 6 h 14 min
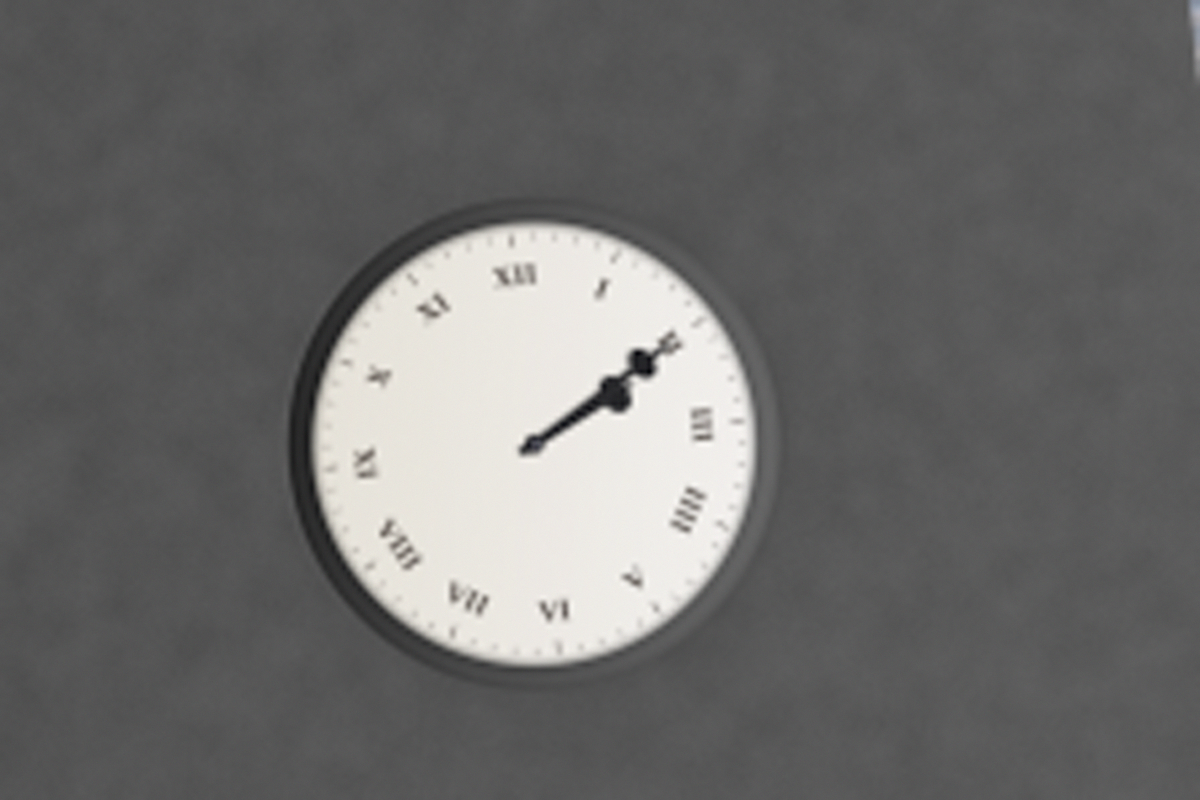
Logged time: 2 h 10 min
